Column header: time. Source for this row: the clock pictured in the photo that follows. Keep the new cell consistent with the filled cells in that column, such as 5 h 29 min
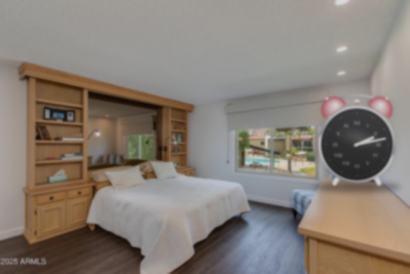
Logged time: 2 h 13 min
